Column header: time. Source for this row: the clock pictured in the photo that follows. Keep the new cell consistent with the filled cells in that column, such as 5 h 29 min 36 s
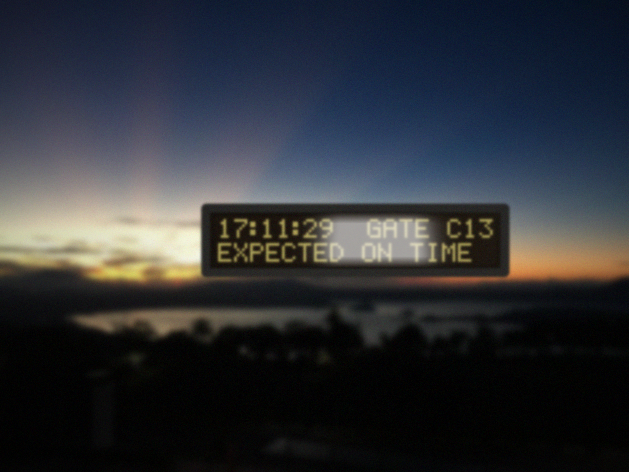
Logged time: 17 h 11 min 29 s
